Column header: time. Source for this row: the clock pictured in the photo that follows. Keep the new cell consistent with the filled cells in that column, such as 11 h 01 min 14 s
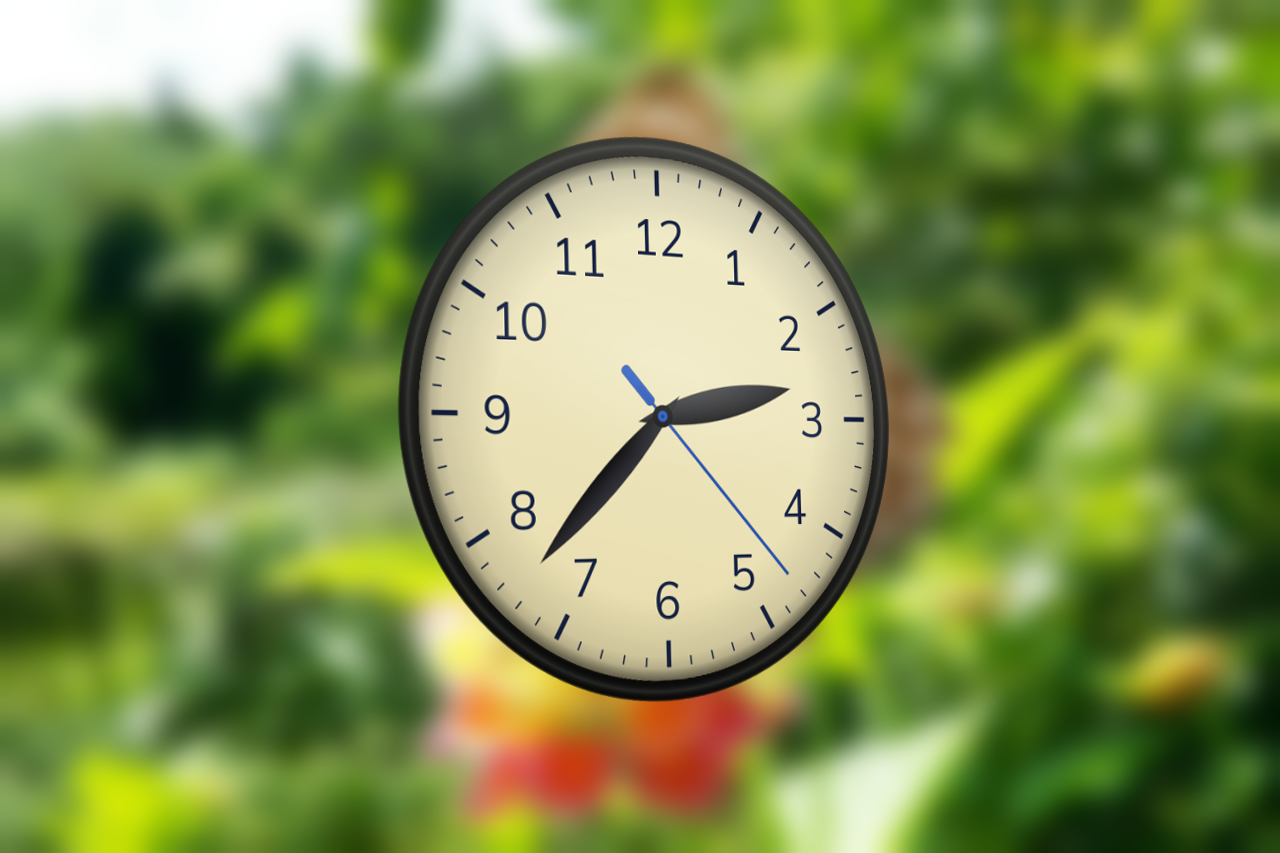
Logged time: 2 h 37 min 23 s
